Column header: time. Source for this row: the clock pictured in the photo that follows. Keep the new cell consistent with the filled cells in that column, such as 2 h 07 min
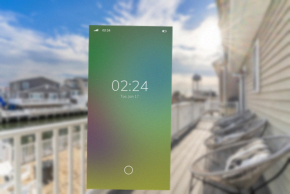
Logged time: 2 h 24 min
